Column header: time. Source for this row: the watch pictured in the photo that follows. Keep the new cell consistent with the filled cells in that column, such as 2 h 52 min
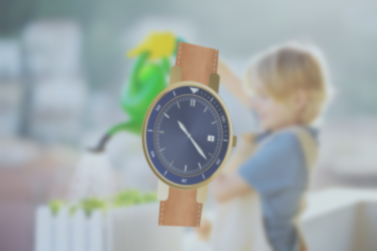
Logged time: 10 h 22 min
